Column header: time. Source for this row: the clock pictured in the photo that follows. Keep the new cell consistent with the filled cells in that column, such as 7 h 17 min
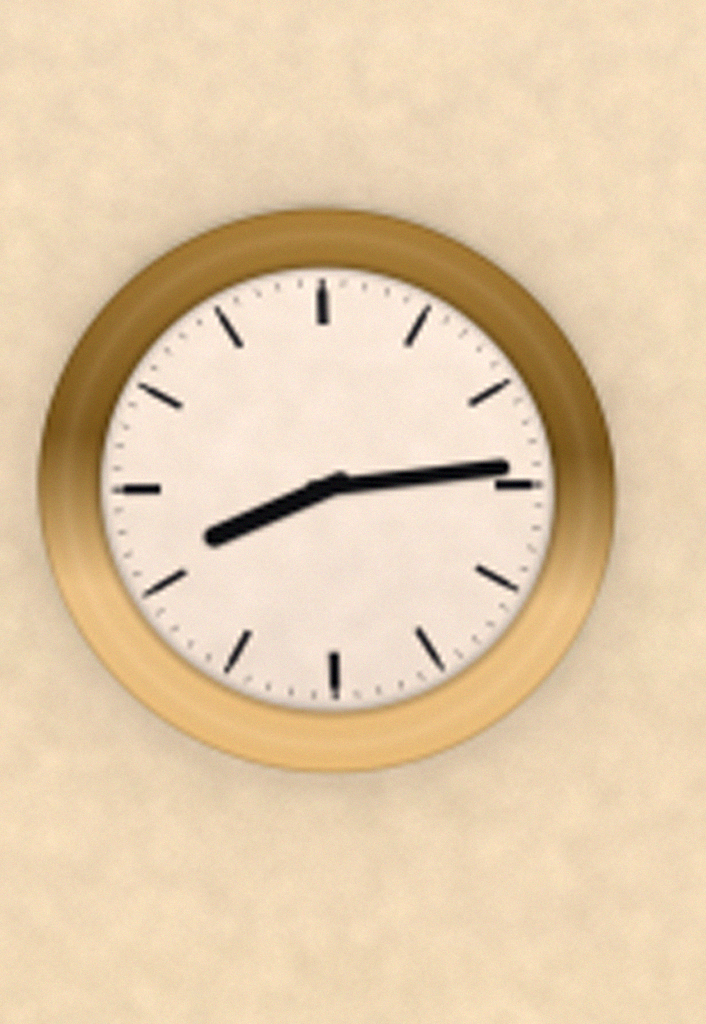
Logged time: 8 h 14 min
